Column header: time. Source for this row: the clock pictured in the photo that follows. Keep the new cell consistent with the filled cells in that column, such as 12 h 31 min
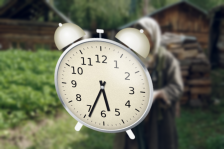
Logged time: 5 h 34 min
